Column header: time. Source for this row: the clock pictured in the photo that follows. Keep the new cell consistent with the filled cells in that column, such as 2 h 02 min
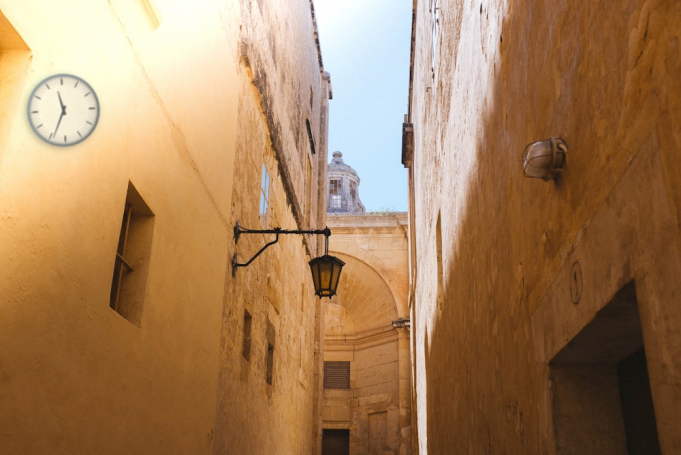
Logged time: 11 h 34 min
